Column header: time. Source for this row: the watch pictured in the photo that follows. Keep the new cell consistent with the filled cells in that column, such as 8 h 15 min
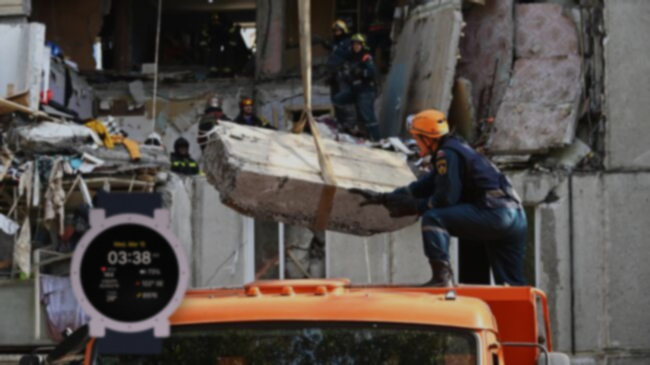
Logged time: 3 h 38 min
